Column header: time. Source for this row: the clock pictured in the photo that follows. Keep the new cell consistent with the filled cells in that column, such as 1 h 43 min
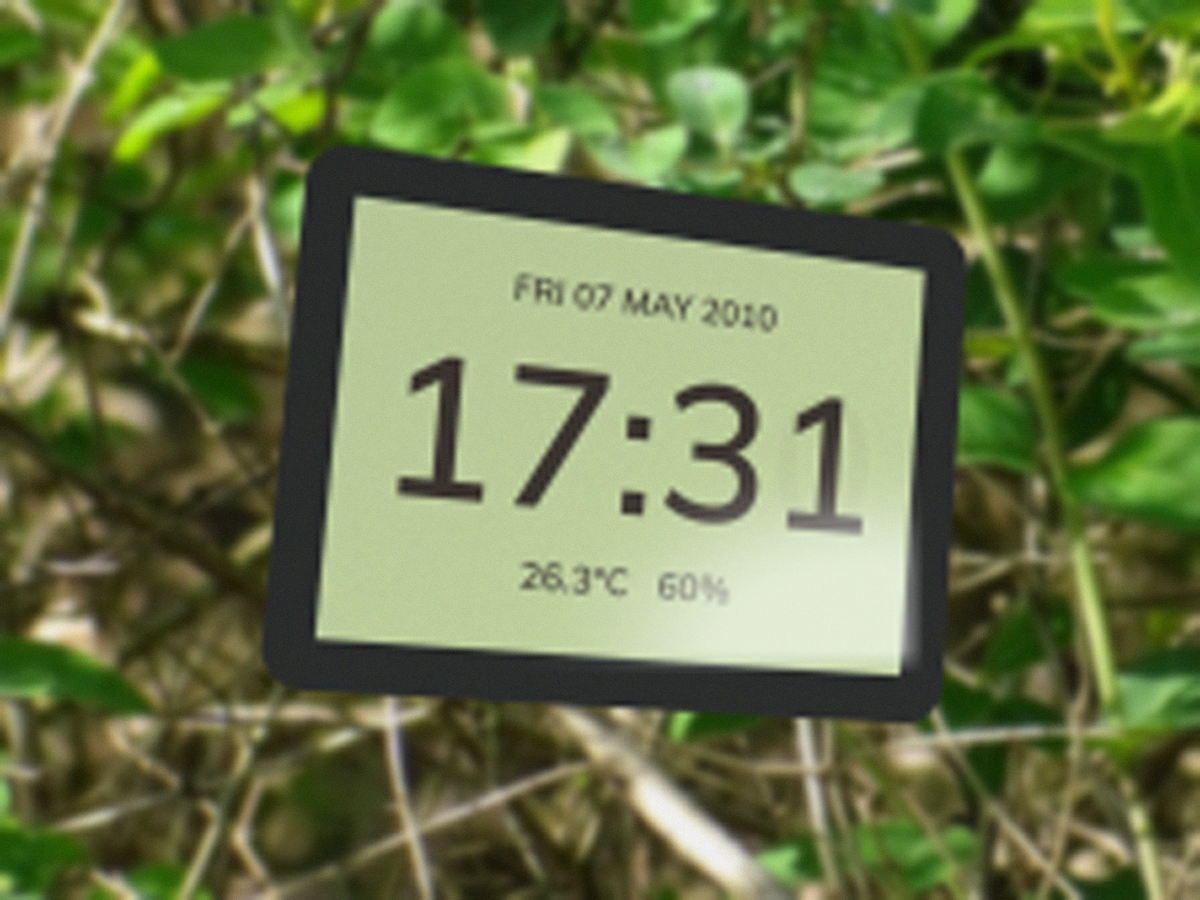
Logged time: 17 h 31 min
